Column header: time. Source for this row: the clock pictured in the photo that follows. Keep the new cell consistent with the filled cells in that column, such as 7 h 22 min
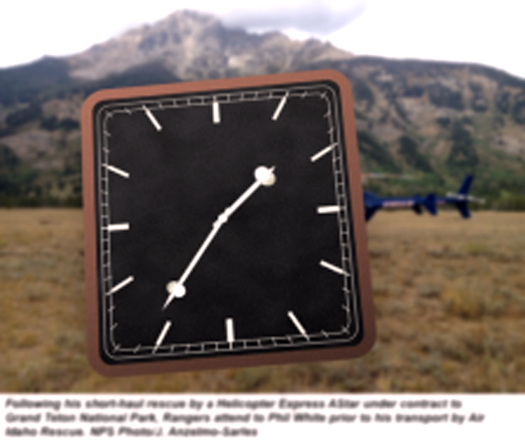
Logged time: 1 h 36 min
